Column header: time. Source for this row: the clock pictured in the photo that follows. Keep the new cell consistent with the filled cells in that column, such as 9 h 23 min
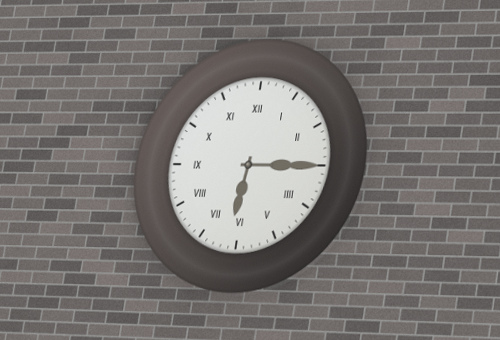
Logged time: 6 h 15 min
